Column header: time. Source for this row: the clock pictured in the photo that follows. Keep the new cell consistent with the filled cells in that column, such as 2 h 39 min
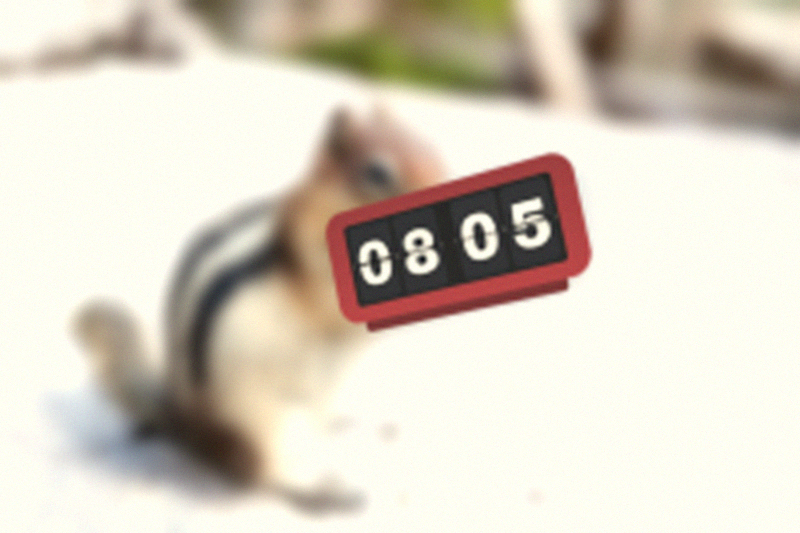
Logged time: 8 h 05 min
